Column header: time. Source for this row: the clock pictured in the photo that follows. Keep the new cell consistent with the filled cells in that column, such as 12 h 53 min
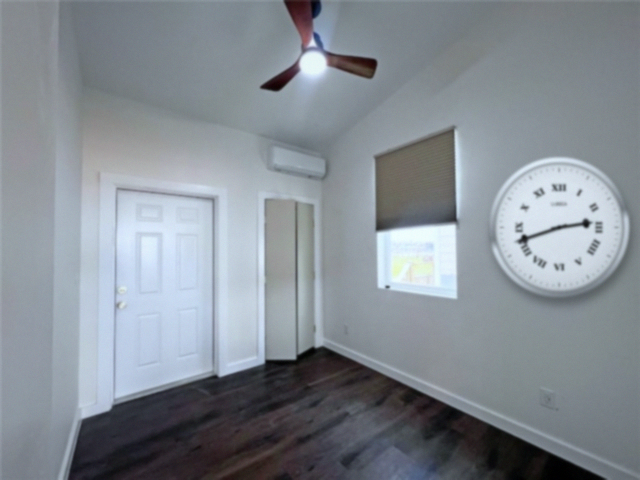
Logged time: 2 h 42 min
